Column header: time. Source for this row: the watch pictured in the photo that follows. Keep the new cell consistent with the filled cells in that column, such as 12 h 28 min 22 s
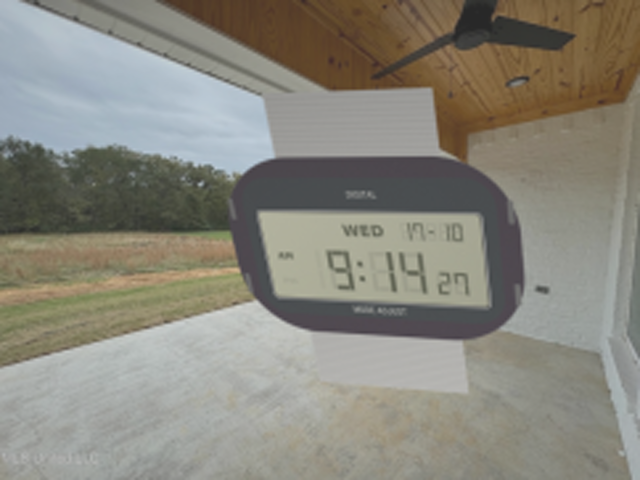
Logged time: 9 h 14 min 27 s
